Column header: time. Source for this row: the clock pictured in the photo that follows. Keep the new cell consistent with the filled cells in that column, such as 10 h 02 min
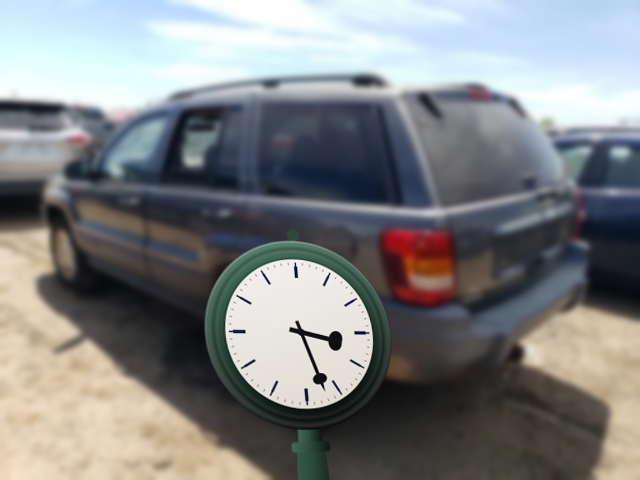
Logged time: 3 h 27 min
